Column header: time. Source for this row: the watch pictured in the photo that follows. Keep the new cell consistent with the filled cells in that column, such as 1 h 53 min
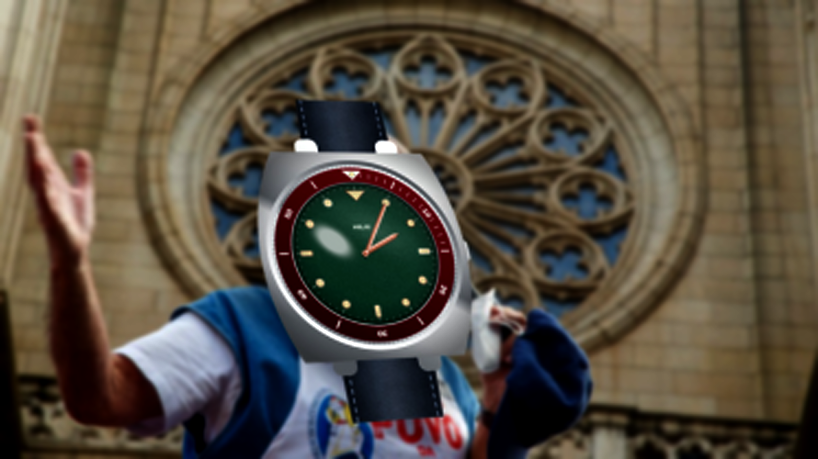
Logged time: 2 h 05 min
